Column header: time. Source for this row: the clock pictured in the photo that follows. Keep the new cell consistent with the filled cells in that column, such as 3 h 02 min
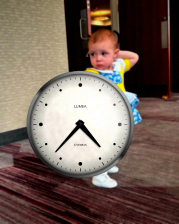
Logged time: 4 h 37 min
